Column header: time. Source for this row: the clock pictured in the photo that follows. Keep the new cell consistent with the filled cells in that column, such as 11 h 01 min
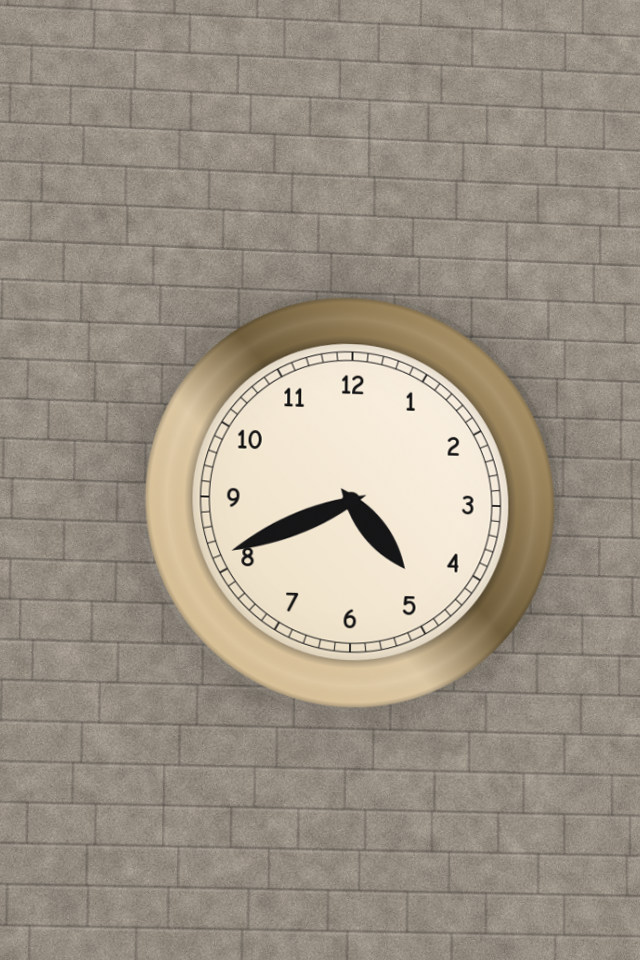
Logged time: 4 h 41 min
